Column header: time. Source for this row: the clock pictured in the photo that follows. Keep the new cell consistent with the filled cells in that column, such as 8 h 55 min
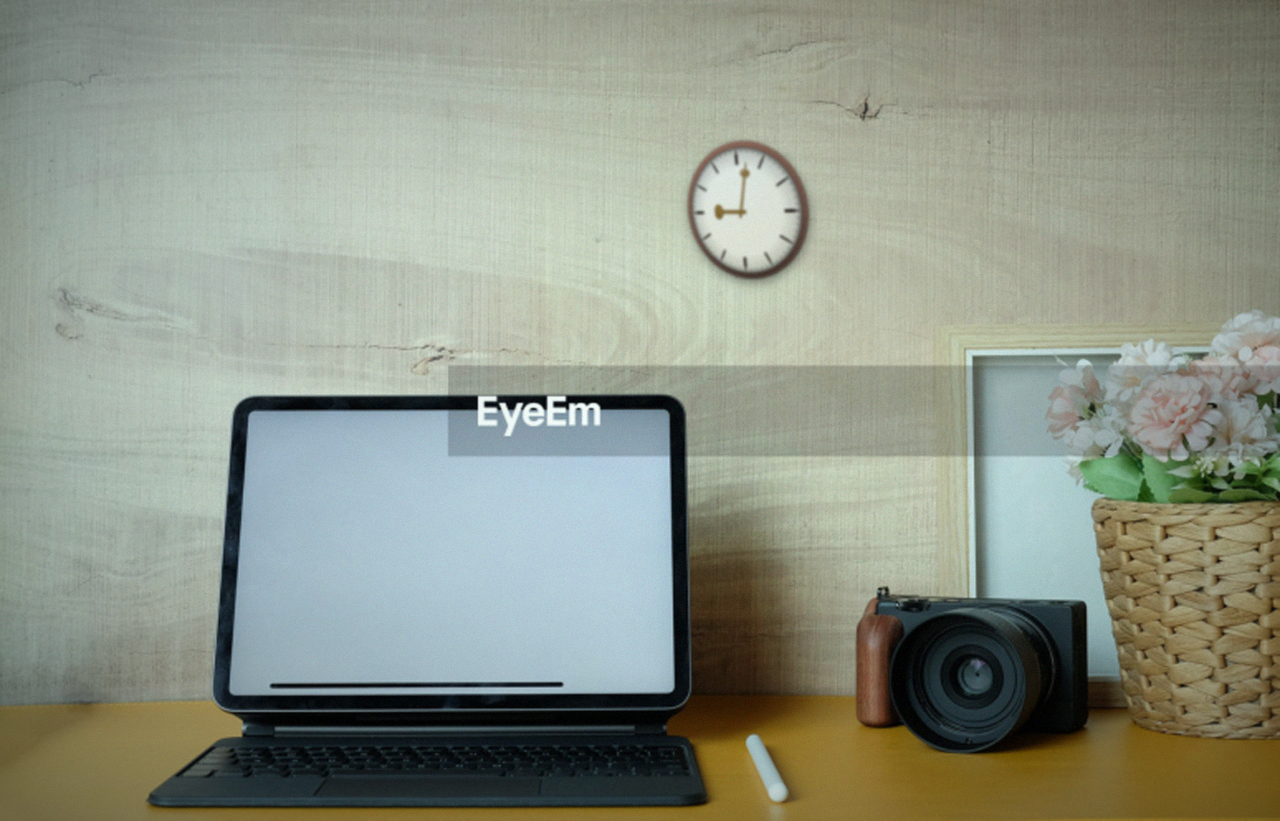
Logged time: 9 h 02 min
